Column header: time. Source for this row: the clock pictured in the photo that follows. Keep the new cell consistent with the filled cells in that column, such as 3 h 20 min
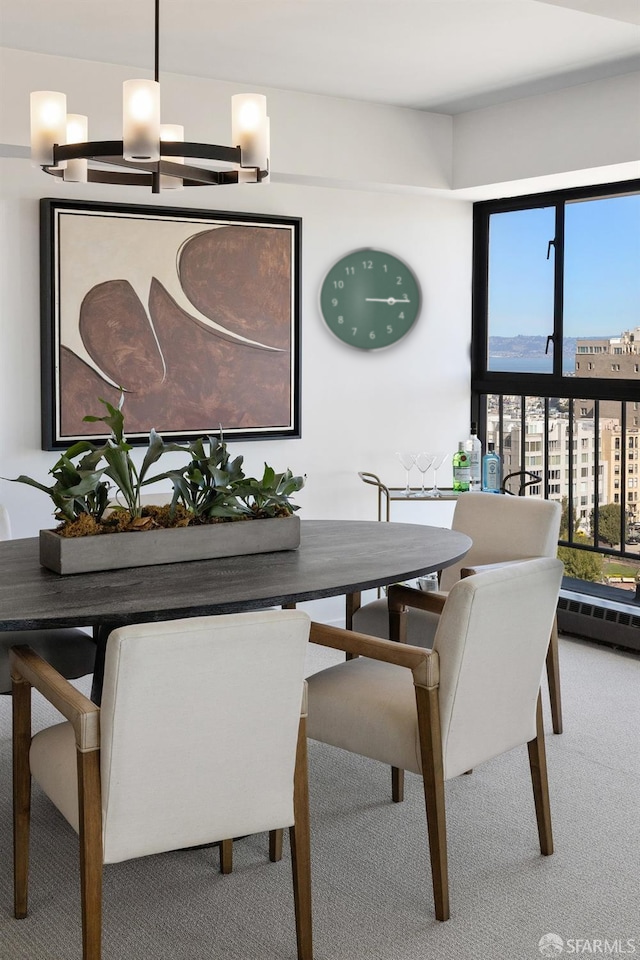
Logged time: 3 h 16 min
